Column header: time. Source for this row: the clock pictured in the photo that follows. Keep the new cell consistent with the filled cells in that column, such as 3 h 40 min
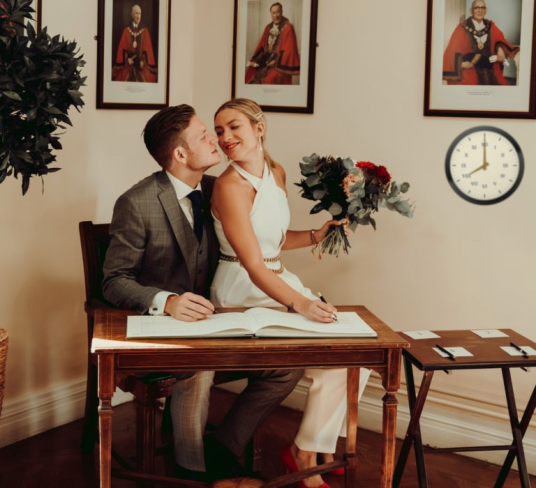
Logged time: 8 h 00 min
